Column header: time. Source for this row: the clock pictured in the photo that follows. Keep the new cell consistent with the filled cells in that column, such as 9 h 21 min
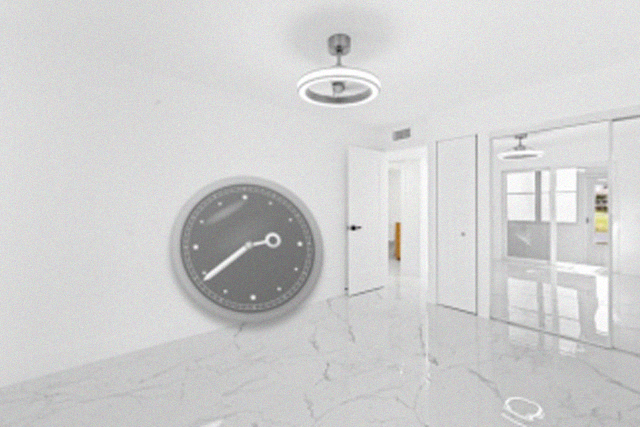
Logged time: 2 h 39 min
